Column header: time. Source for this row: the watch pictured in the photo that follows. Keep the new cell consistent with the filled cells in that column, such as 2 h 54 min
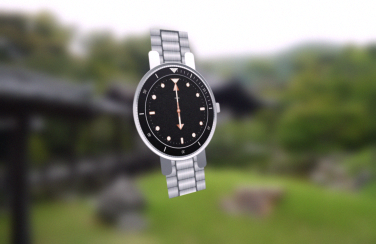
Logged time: 6 h 00 min
